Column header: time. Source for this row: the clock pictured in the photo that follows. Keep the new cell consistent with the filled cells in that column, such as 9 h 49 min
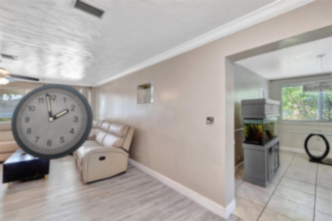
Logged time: 1 h 58 min
